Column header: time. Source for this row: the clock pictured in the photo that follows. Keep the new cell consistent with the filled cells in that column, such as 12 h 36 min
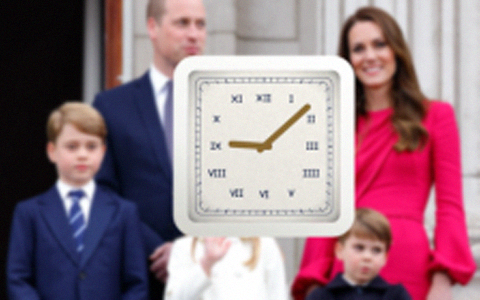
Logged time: 9 h 08 min
